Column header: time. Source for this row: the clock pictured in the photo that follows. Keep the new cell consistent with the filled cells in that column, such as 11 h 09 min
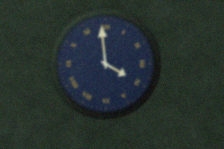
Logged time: 3 h 59 min
